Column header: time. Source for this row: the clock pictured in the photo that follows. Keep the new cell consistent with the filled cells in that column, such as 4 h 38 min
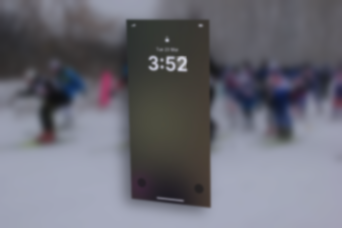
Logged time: 3 h 52 min
